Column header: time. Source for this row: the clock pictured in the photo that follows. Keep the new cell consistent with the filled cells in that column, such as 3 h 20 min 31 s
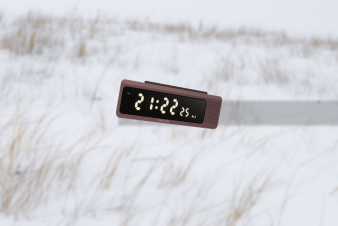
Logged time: 21 h 22 min 25 s
